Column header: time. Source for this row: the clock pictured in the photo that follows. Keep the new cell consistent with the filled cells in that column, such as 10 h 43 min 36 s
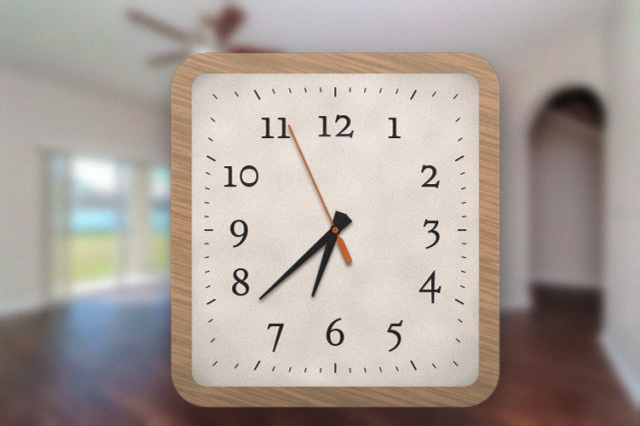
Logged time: 6 h 37 min 56 s
